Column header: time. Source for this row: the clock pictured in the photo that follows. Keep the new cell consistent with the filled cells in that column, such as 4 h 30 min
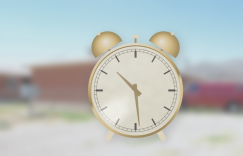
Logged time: 10 h 29 min
